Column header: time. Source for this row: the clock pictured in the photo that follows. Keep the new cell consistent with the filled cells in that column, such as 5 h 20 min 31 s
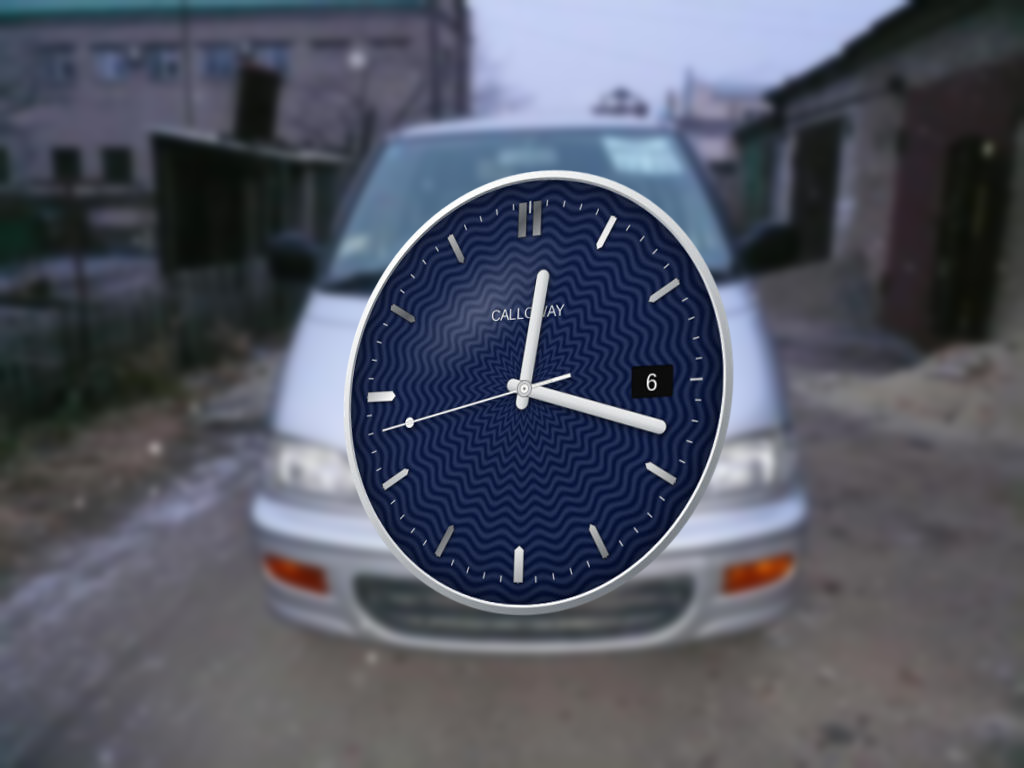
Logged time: 12 h 17 min 43 s
